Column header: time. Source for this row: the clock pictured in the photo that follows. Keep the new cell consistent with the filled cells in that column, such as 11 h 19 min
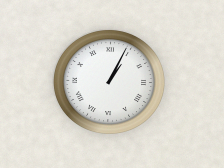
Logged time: 1 h 04 min
